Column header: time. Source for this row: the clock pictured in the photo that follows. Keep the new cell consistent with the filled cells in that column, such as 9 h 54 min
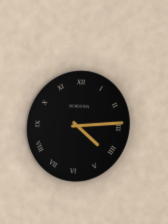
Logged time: 4 h 14 min
